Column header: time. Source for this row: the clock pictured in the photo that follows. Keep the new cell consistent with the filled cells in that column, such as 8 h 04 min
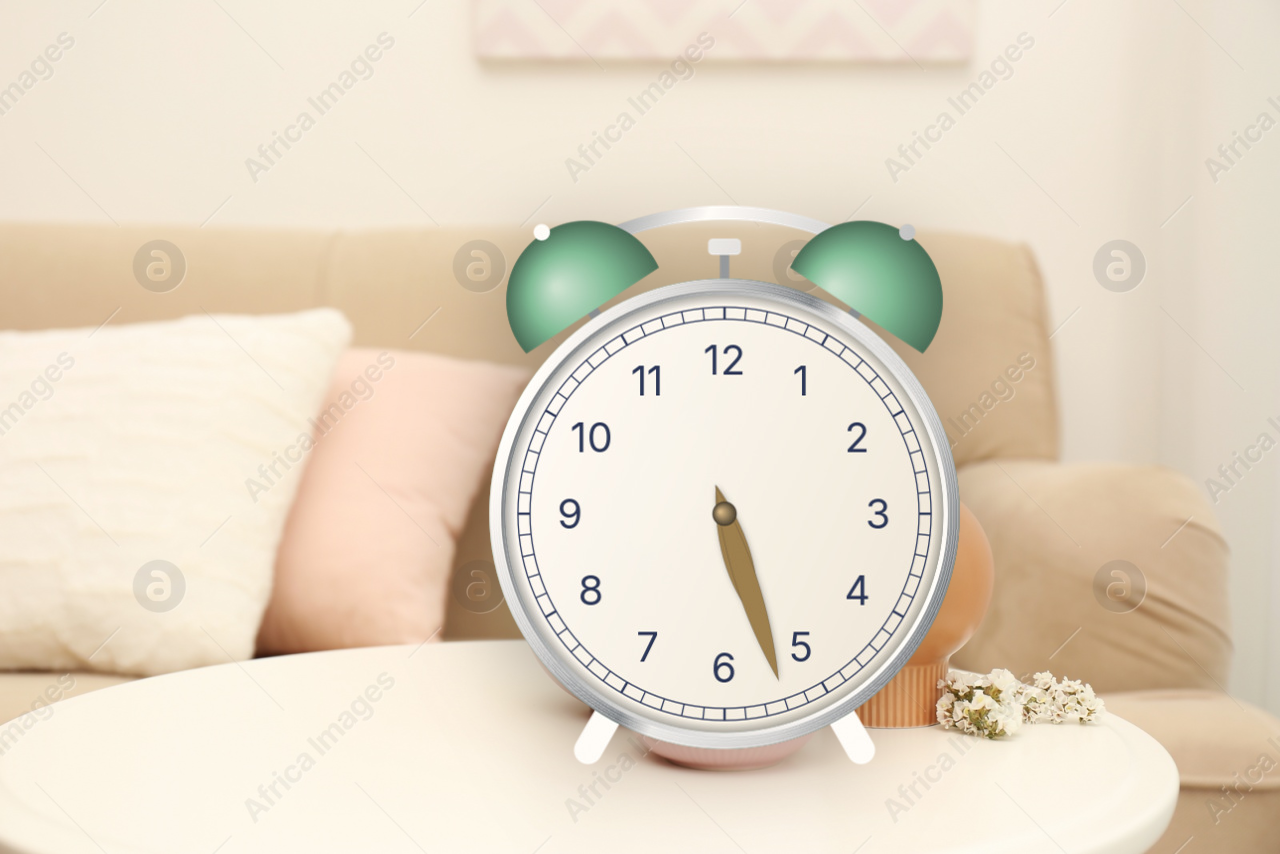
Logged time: 5 h 27 min
